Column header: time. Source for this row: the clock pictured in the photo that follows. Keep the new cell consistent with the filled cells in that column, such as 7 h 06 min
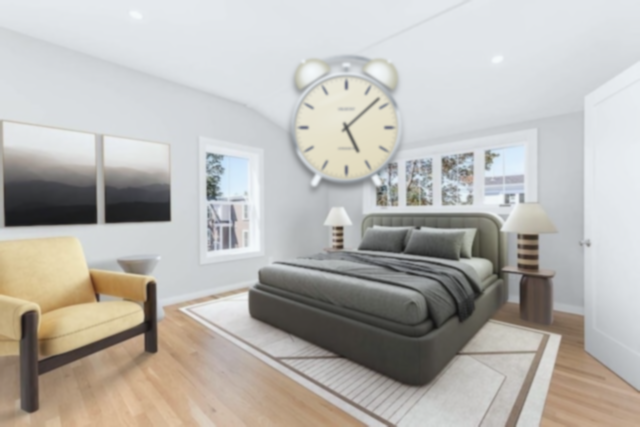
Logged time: 5 h 08 min
